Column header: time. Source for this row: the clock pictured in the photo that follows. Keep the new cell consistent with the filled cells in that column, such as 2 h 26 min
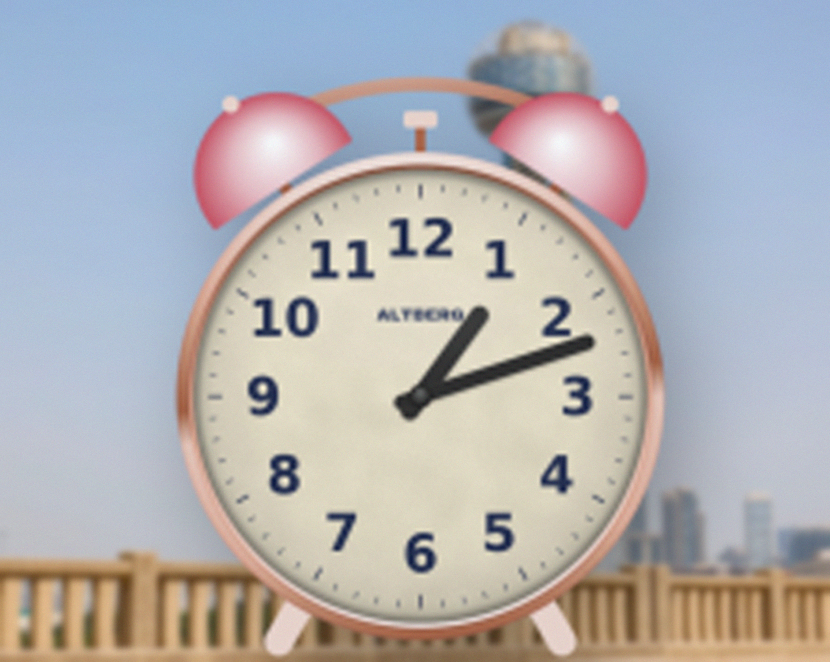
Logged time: 1 h 12 min
